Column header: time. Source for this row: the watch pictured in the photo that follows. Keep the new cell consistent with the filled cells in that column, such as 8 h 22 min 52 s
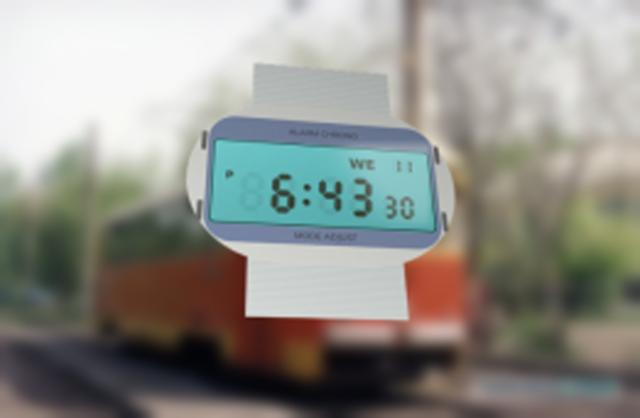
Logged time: 6 h 43 min 30 s
